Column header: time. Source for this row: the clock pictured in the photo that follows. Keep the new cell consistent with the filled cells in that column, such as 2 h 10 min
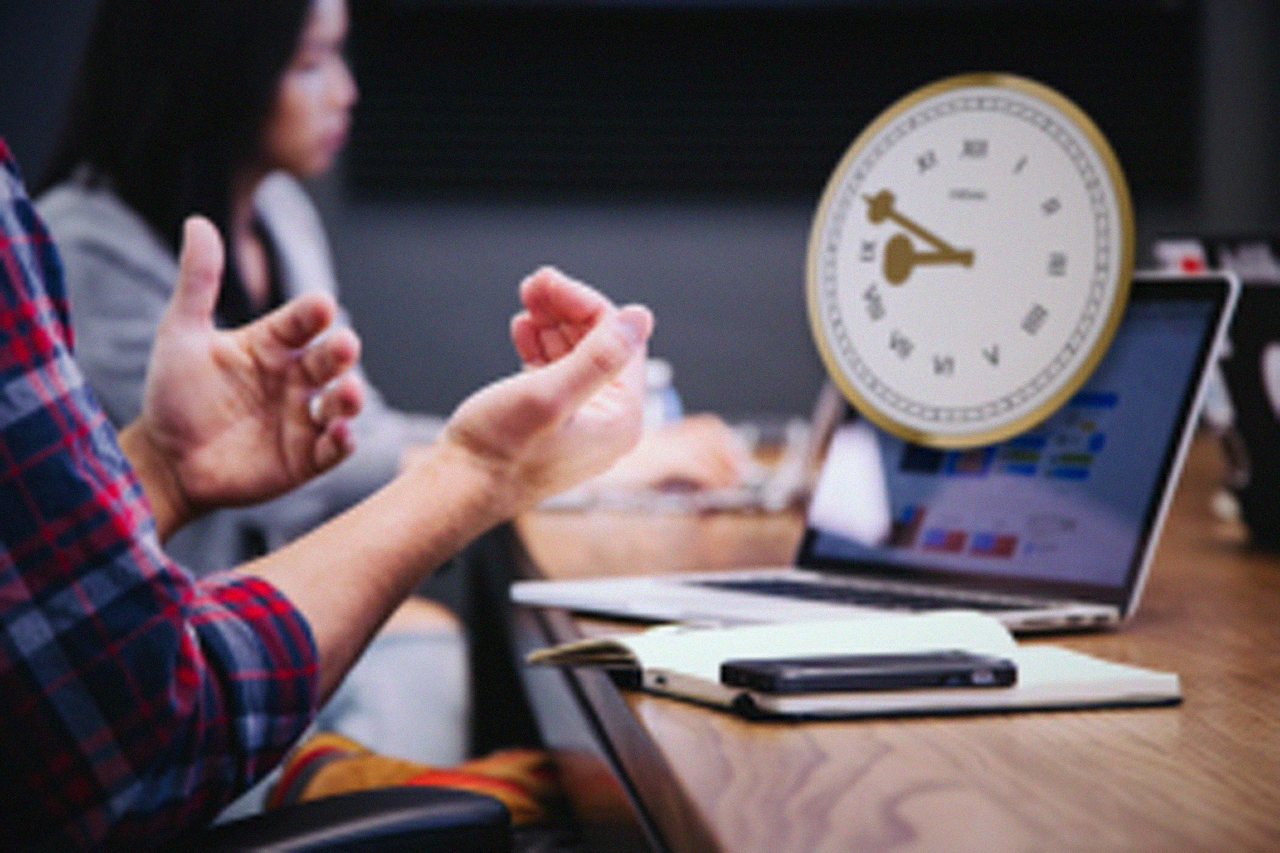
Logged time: 8 h 49 min
